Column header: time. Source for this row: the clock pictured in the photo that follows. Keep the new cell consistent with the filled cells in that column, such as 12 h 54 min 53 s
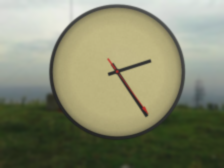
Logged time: 2 h 24 min 24 s
